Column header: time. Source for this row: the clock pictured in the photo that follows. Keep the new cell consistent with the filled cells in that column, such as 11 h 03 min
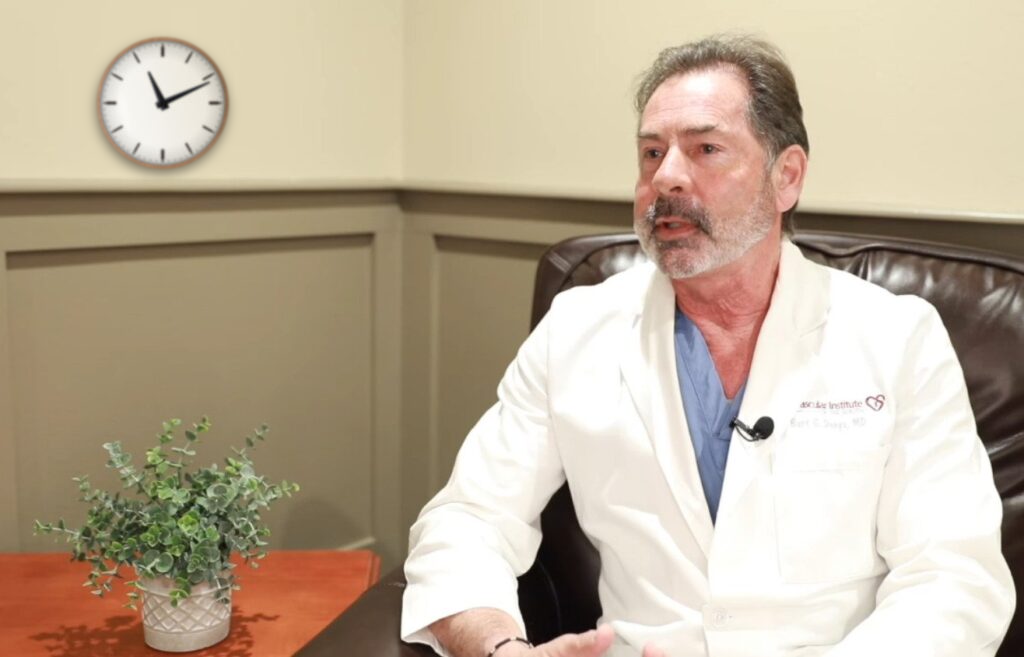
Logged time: 11 h 11 min
